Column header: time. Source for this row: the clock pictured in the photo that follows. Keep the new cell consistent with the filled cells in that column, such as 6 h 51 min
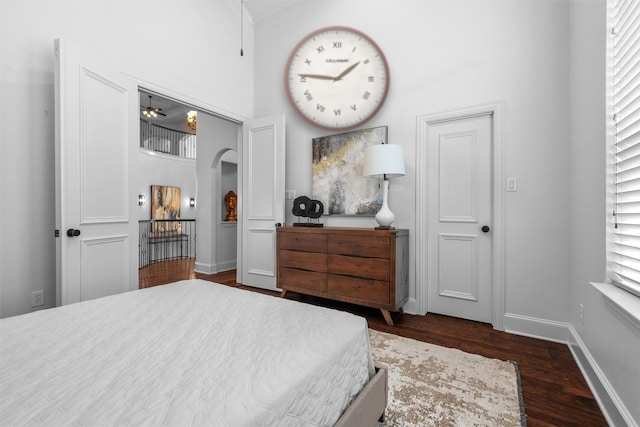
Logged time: 1 h 46 min
